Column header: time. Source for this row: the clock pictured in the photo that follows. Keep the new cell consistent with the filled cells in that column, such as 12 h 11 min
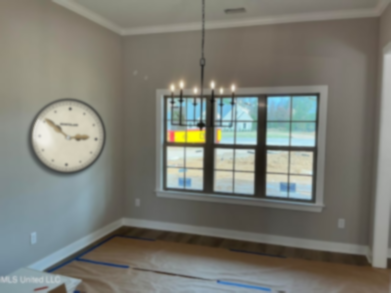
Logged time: 2 h 51 min
